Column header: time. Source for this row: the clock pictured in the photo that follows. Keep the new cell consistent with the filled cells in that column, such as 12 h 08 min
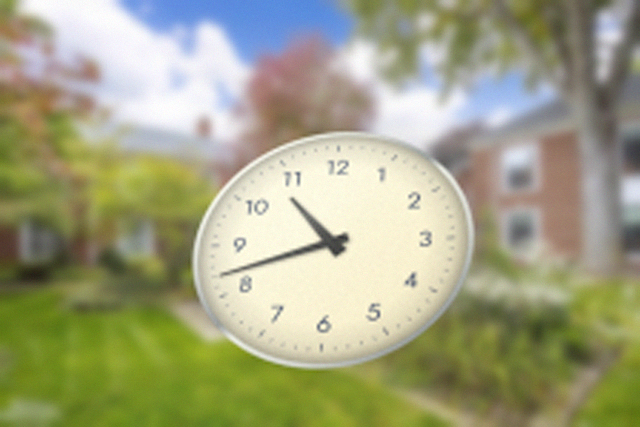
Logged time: 10 h 42 min
